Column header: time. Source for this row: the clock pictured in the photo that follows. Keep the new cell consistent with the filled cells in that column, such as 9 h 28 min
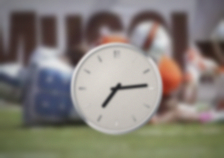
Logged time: 7 h 14 min
